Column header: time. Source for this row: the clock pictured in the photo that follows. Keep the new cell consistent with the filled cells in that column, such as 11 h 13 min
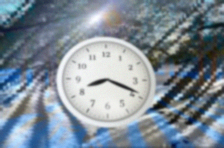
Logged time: 8 h 19 min
